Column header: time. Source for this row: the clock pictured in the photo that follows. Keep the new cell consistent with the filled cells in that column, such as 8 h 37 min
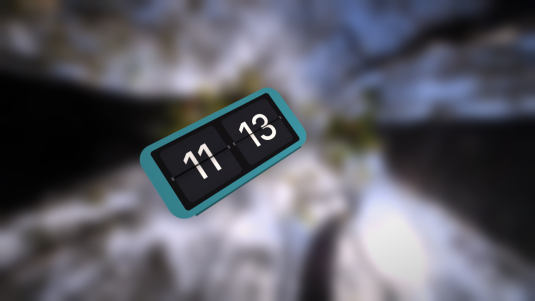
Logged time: 11 h 13 min
